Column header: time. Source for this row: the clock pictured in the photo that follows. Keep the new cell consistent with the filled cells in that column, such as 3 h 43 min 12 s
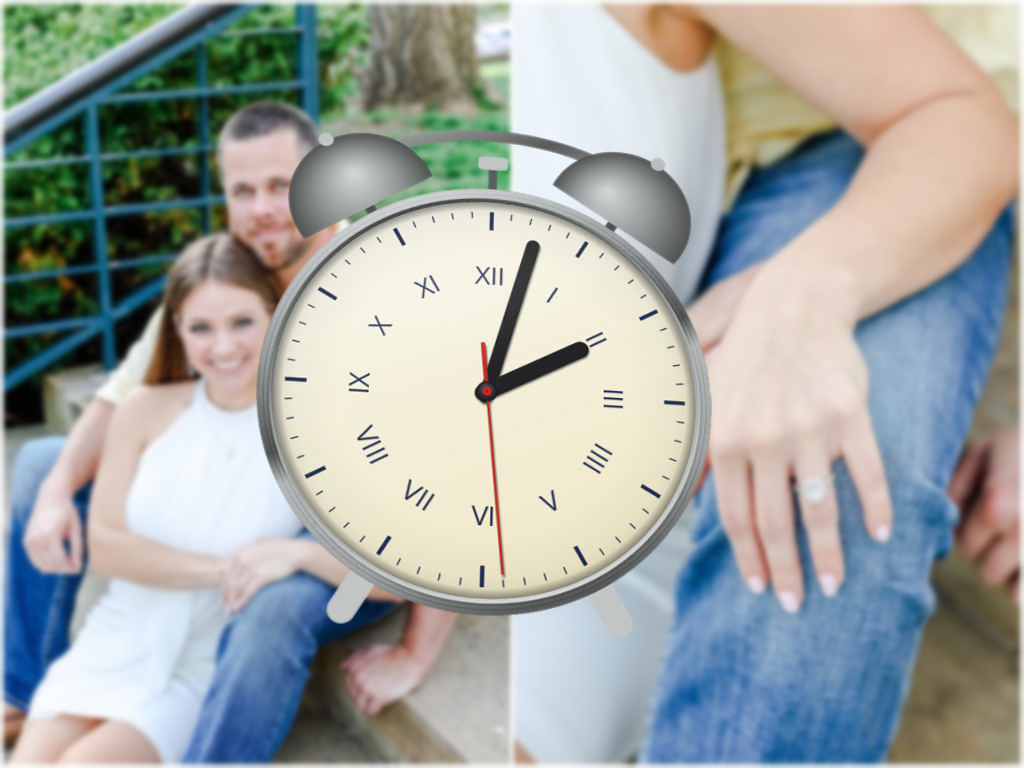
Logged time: 2 h 02 min 29 s
